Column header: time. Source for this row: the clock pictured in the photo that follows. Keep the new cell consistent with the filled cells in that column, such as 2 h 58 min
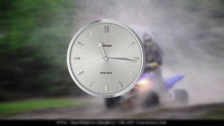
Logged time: 11 h 16 min
